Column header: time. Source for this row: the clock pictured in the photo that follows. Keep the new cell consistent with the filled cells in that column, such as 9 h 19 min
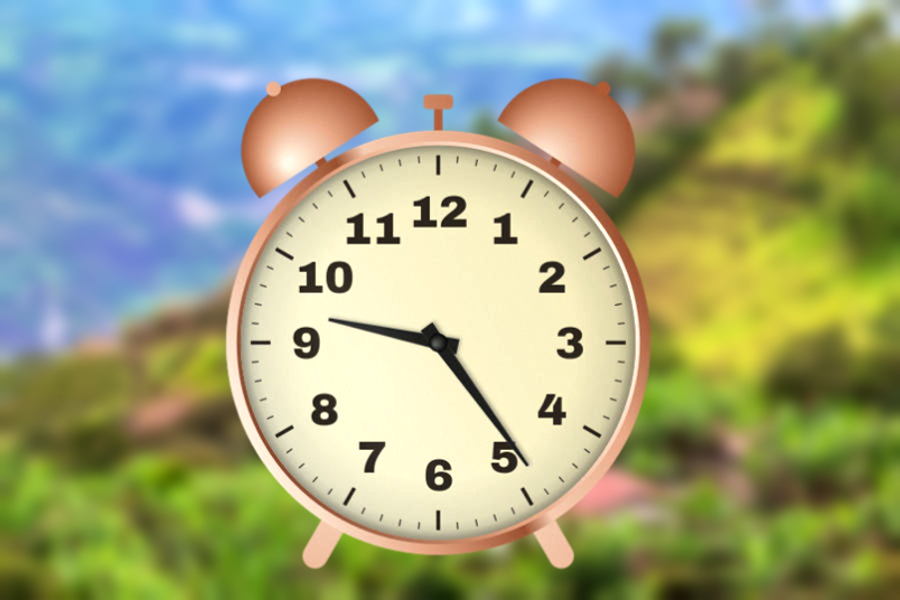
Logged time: 9 h 24 min
